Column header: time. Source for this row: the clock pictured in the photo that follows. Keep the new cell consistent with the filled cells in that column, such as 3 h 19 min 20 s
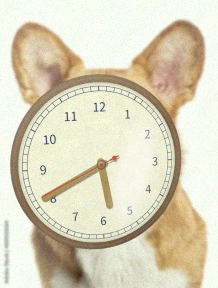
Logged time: 5 h 40 min 41 s
